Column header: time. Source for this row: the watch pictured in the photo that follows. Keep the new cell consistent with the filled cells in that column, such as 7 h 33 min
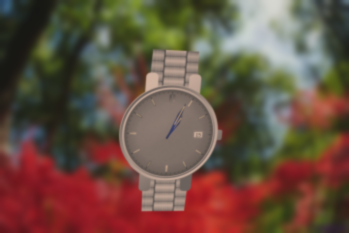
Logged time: 1 h 04 min
